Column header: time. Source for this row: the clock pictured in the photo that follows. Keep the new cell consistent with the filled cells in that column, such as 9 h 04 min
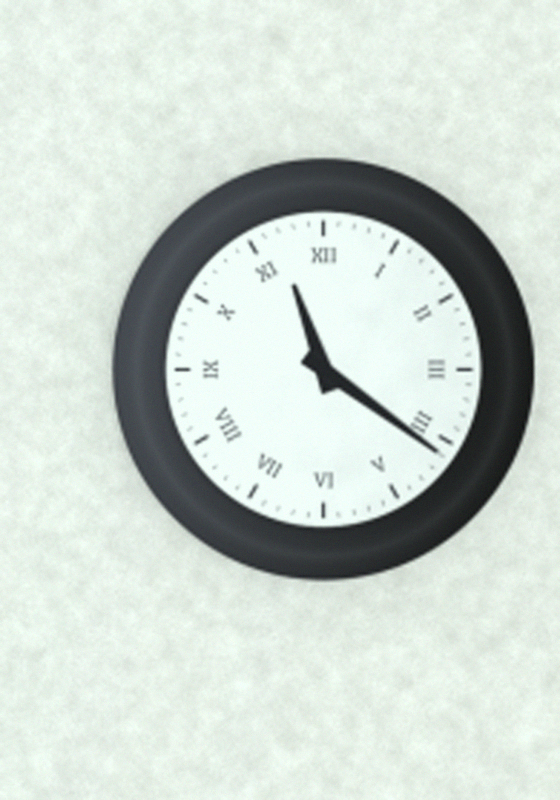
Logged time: 11 h 21 min
